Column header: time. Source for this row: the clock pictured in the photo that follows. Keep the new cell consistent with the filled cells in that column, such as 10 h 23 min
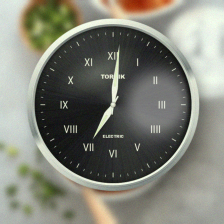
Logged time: 7 h 01 min
